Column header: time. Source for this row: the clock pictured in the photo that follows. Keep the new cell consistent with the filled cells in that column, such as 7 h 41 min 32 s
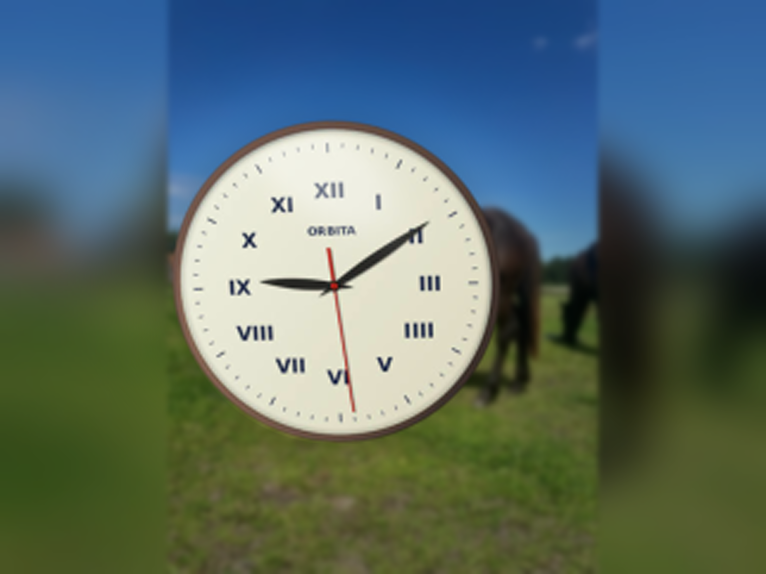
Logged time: 9 h 09 min 29 s
